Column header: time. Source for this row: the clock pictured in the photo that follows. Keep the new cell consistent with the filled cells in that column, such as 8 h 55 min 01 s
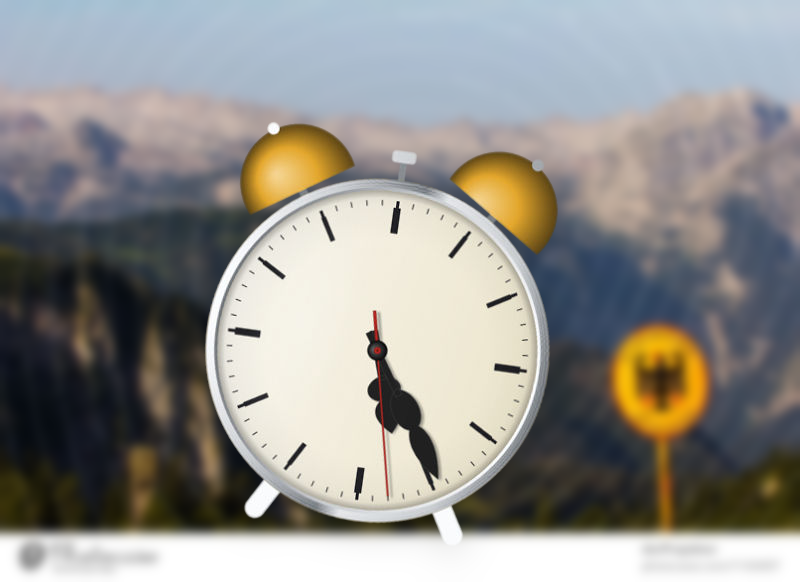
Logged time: 5 h 24 min 28 s
